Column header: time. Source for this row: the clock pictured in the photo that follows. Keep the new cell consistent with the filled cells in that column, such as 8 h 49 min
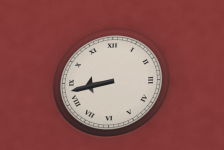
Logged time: 8 h 43 min
